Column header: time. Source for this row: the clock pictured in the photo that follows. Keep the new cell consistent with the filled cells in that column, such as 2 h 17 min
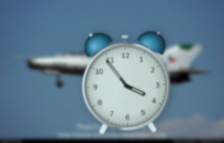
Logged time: 3 h 54 min
